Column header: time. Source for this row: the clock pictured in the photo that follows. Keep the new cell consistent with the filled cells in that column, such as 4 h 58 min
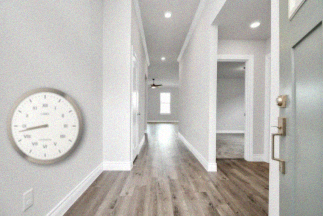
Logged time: 8 h 43 min
